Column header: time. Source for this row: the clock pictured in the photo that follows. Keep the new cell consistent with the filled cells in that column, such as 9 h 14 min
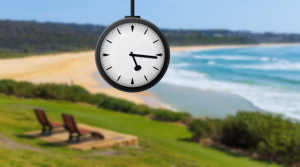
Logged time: 5 h 16 min
